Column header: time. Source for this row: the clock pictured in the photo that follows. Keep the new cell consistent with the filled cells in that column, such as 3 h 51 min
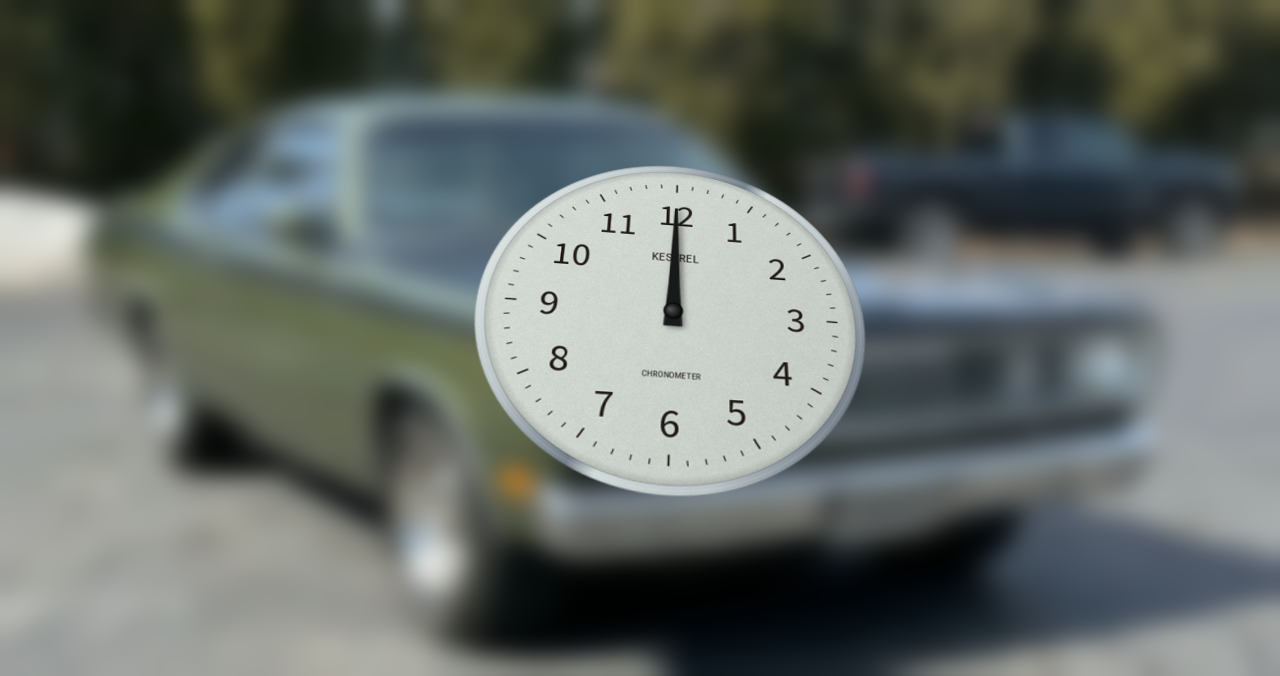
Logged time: 12 h 00 min
